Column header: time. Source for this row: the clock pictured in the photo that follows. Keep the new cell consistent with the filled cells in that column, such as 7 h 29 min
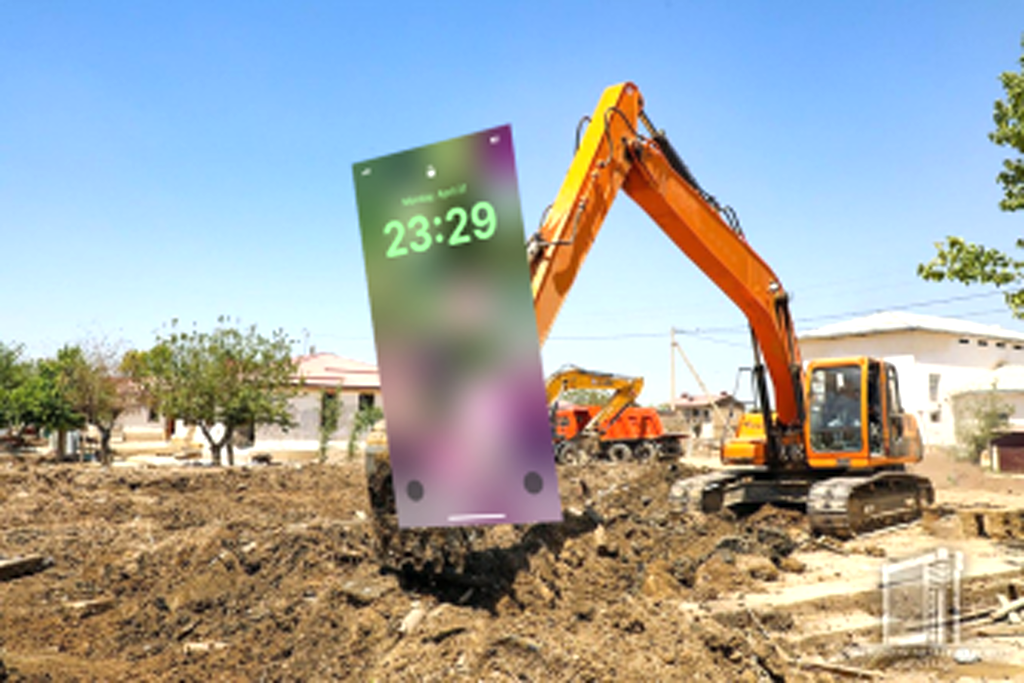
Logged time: 23 h 29 min
